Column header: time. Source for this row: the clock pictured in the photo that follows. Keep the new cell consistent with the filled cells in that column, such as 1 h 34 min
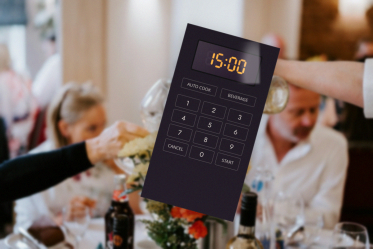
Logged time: 15 h 00 min
